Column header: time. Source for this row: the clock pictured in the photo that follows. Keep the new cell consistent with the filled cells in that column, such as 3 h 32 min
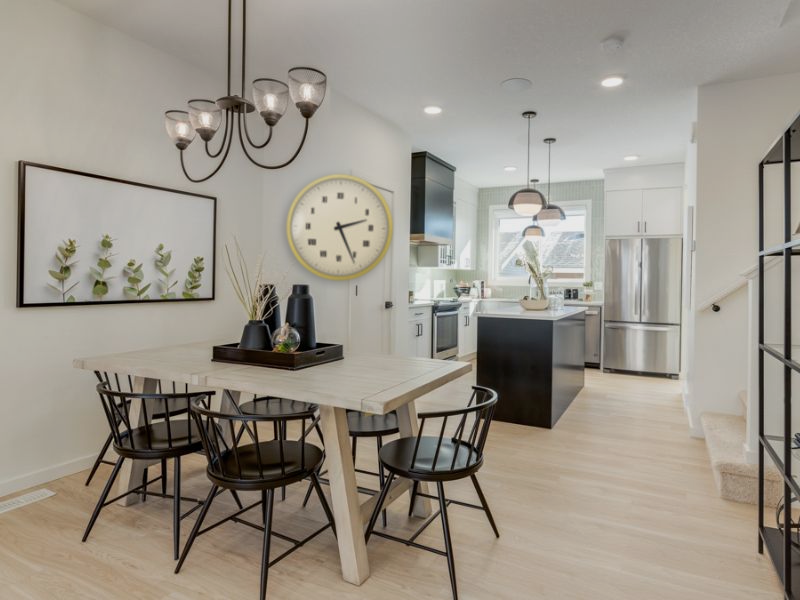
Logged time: 2 h 26 min
